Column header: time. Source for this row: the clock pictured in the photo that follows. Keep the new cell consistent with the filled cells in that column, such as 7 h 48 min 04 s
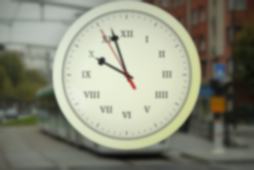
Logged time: 9 h 56 min 55 s
